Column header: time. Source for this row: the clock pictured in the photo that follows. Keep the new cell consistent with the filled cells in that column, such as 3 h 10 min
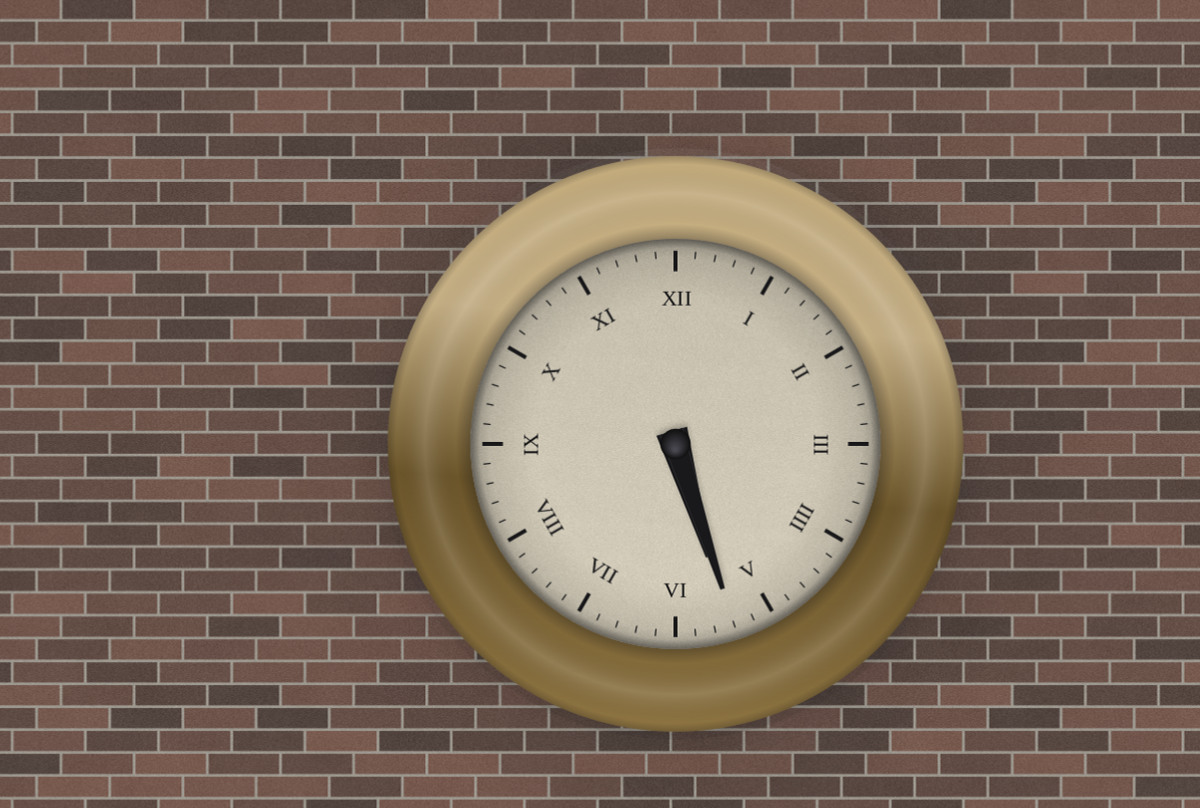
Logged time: 5 h 27 min
